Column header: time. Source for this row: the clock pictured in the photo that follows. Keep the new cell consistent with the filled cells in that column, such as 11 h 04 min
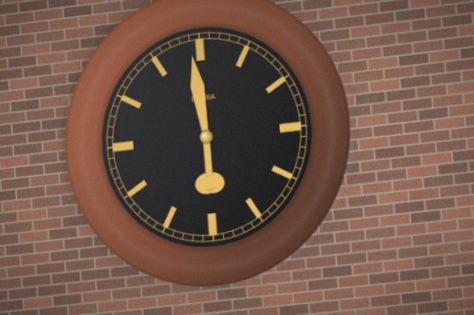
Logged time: 5 h 59 min
